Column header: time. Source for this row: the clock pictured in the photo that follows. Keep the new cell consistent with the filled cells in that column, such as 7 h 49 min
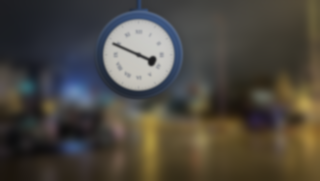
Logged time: 3 h 49 min
